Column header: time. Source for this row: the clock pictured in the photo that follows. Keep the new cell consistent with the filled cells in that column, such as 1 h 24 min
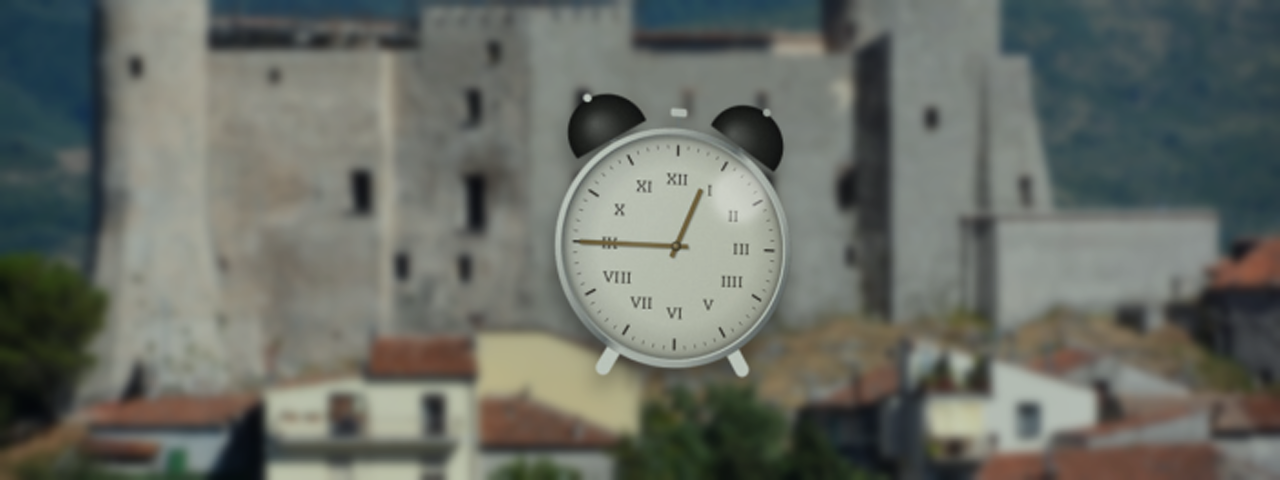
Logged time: 12 h 45 min
